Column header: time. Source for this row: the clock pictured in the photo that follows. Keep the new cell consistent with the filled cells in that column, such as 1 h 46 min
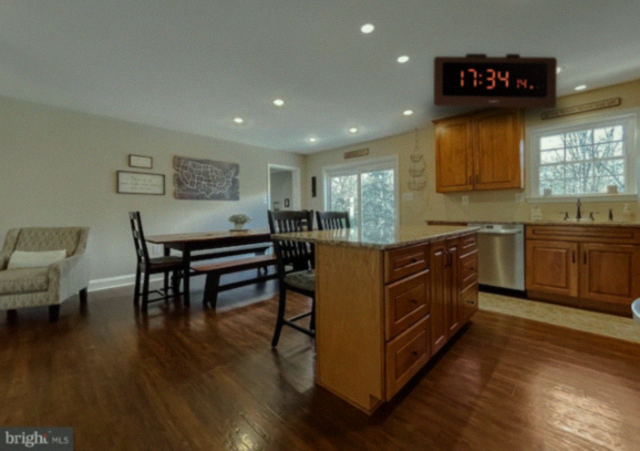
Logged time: 17 h 34 min
